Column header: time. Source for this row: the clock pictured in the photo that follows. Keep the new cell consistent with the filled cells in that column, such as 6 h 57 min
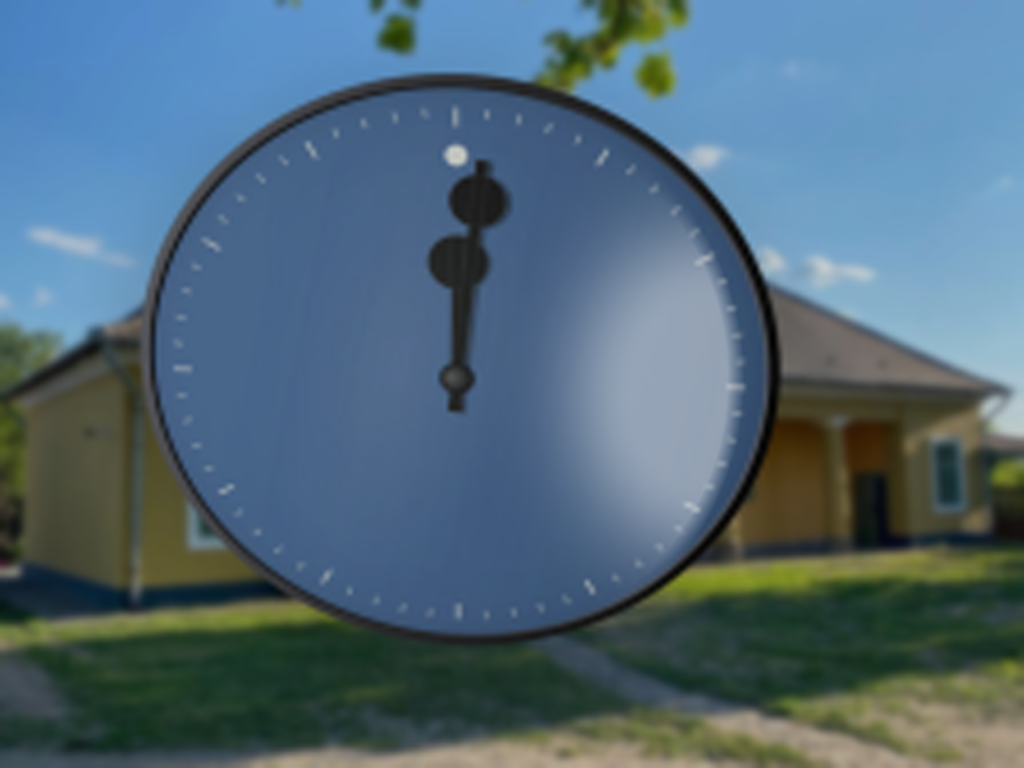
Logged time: 12 h 01 min
